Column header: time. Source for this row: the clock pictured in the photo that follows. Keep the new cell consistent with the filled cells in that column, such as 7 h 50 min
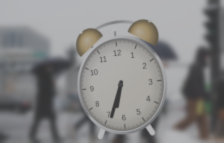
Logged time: 6 h 34 min
